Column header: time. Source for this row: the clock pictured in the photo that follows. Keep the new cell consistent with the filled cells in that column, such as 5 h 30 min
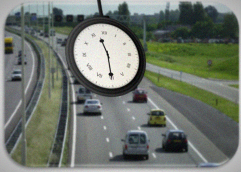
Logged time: 11 h 30 min
